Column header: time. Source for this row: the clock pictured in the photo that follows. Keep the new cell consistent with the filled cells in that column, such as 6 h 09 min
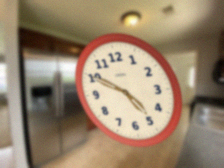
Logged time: 4 h 50 min
